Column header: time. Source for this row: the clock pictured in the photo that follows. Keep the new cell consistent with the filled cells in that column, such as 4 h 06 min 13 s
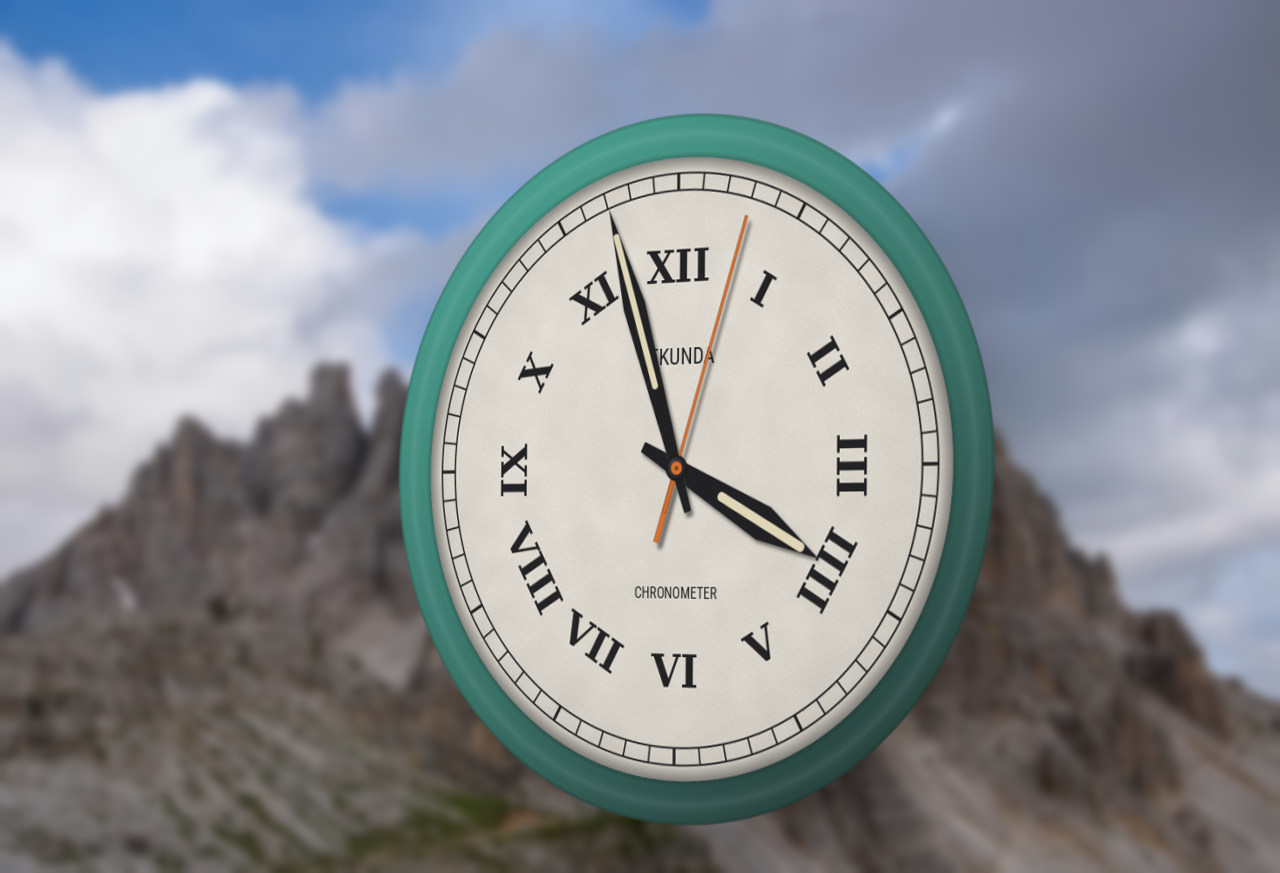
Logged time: 3 h 57 min 03 s
